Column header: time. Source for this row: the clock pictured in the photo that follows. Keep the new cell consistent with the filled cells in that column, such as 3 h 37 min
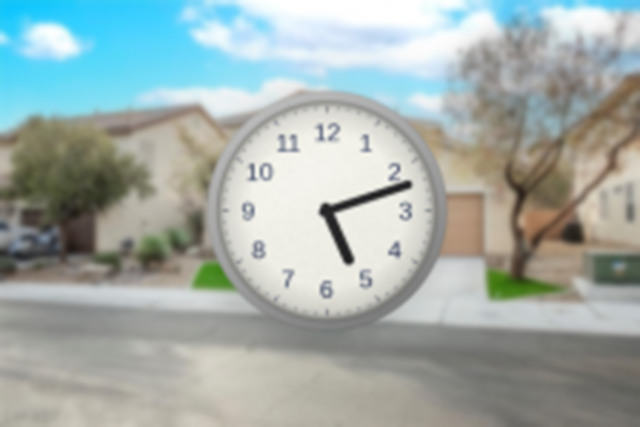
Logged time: 5 h 12 min
